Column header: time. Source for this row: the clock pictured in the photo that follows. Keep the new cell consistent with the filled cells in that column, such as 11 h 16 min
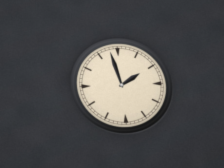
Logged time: 1 h 58 min
